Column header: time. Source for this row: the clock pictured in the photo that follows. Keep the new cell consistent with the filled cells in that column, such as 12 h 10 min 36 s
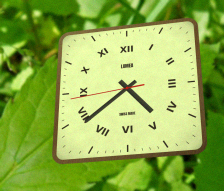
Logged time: 4 h 38 min 44 s
